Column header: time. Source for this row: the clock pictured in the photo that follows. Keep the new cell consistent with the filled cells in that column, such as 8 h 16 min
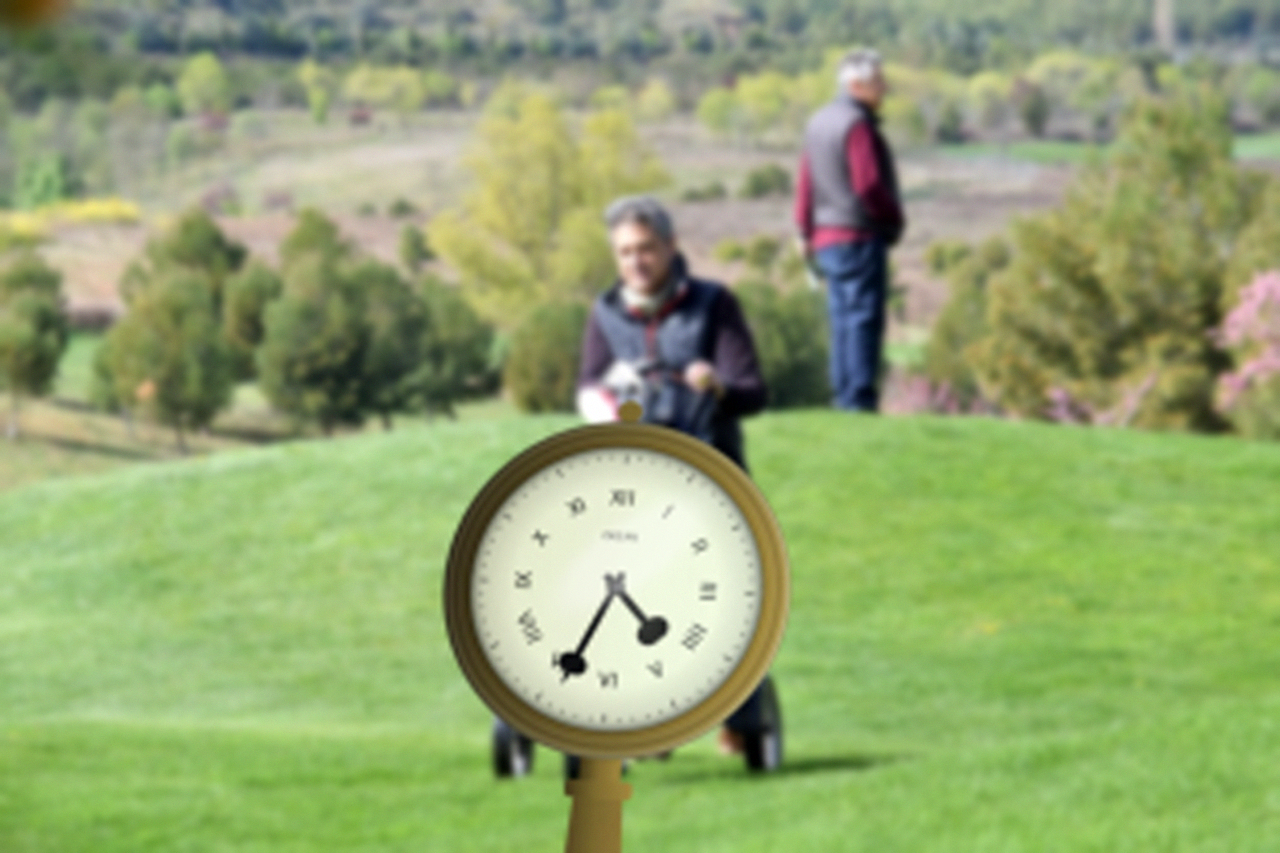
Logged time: 4 h 34 min
